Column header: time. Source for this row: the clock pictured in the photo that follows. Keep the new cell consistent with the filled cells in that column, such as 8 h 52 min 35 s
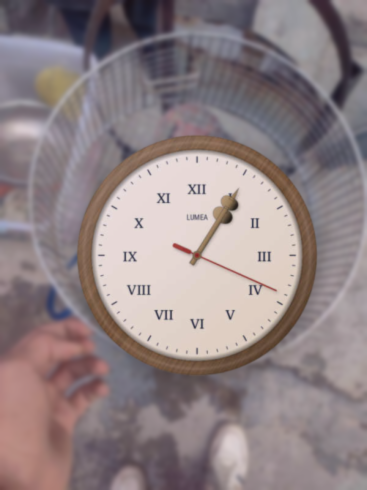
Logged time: 1 h 05 min 19 s
